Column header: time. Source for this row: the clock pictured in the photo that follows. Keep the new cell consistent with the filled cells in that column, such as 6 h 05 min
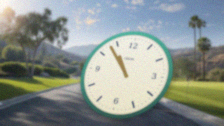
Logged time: 10 h 53 min
